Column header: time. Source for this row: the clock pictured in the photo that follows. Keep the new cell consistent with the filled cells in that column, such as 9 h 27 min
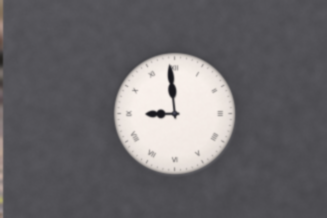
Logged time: 8 h 59 min
